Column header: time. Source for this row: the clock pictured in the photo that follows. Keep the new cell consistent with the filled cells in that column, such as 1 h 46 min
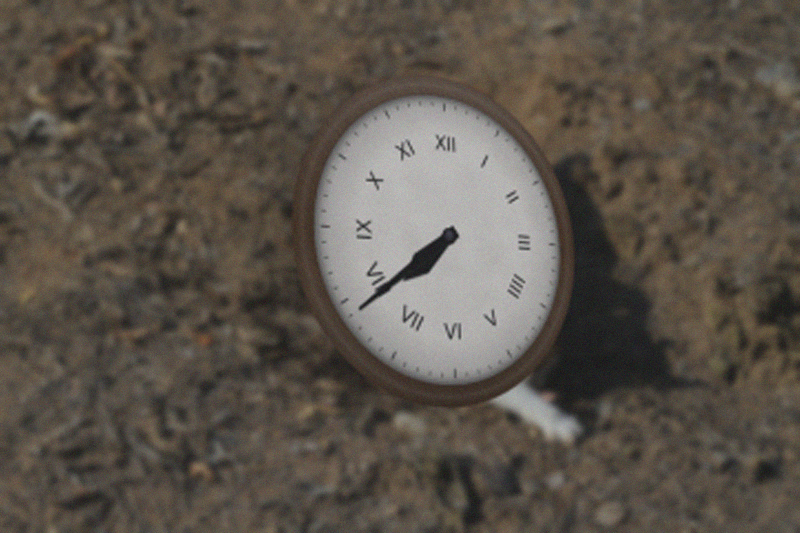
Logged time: 7 h 39 min
